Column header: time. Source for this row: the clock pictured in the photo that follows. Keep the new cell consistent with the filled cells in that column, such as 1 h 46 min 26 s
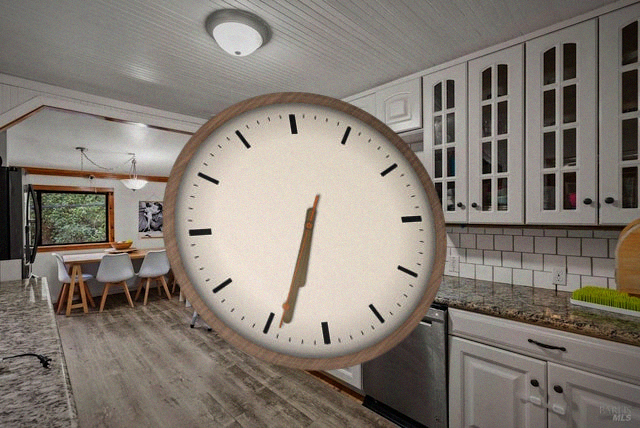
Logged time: 6 h 33 min 34 s
